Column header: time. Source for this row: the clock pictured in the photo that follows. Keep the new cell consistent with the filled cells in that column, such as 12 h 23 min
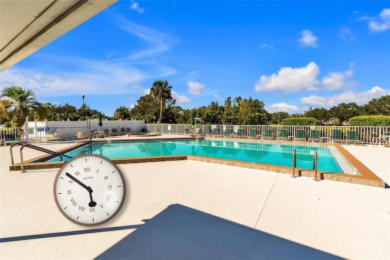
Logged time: 5 h 52 min
